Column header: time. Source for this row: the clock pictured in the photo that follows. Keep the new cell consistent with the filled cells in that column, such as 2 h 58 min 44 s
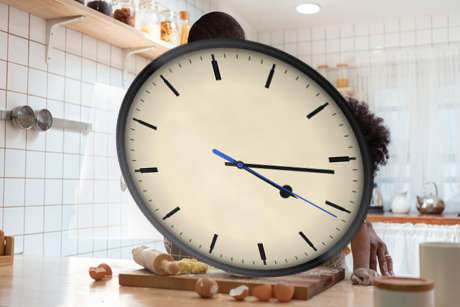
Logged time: 4 h 16 min 21 s
